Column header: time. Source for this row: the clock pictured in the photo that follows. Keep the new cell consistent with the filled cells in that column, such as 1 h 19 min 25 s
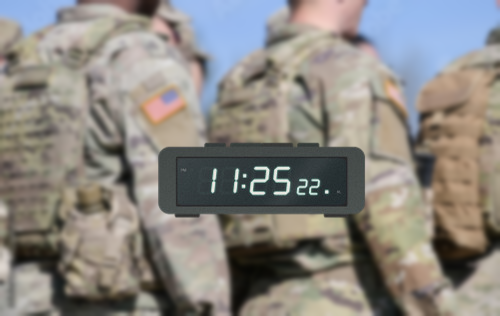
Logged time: 11 h 25 min 22 s
